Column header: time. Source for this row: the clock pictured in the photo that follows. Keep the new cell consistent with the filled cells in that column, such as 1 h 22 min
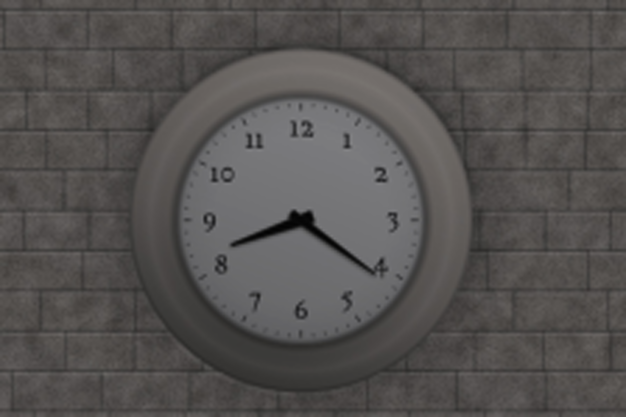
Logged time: 8 h 21 min
